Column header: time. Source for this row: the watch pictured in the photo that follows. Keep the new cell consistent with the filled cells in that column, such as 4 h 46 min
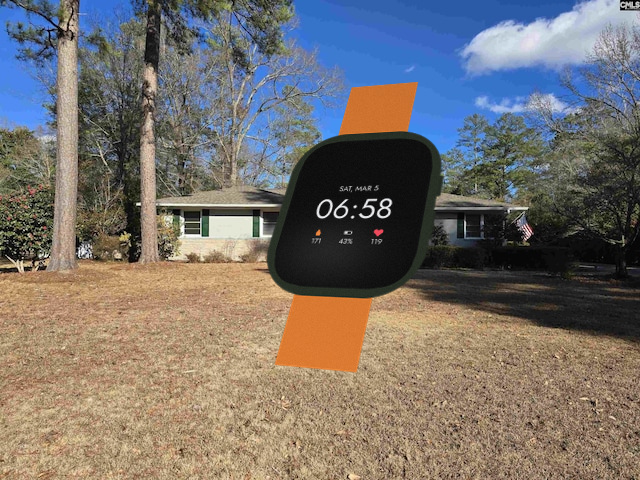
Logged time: 6 h 58 min
